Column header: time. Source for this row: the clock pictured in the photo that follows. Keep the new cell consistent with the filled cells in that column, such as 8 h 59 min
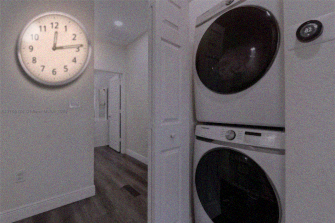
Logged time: 12 h 14 min
